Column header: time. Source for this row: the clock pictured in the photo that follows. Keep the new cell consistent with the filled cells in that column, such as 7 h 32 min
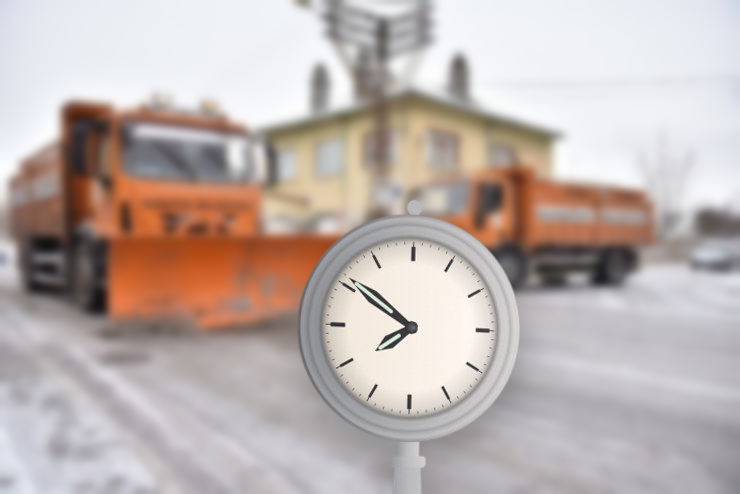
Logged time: 7 h 51 min
